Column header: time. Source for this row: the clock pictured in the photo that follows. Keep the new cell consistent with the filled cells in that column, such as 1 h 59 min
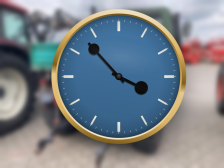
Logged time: 3 h 53 min
